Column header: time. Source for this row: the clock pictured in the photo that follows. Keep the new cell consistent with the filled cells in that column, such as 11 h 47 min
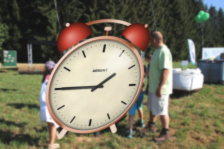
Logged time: 1 h 45 min
